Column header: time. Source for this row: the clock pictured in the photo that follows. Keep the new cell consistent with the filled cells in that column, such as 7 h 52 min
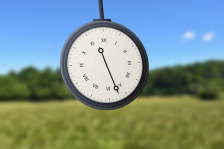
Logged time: 11 h 27 min
